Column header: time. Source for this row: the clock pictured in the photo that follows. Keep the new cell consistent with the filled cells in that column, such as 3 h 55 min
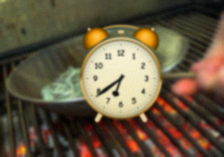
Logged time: 6 h 39 min
